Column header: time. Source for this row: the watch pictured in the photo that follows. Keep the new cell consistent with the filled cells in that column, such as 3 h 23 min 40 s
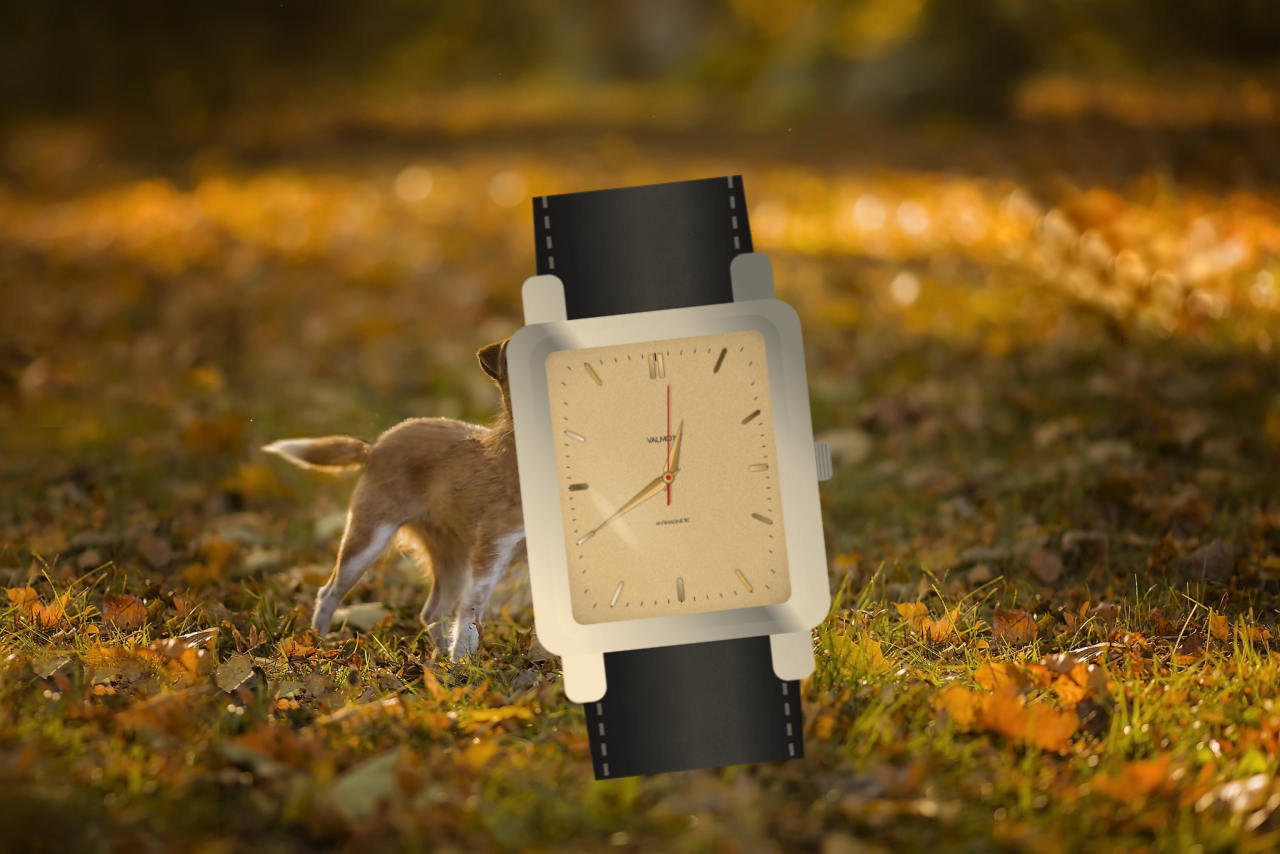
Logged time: 12 h 40 min 01 s
